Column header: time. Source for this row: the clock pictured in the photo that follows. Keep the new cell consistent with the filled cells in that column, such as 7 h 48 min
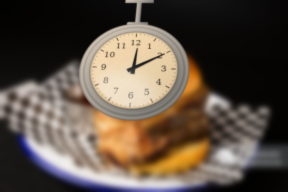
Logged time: 12 h 10 min
